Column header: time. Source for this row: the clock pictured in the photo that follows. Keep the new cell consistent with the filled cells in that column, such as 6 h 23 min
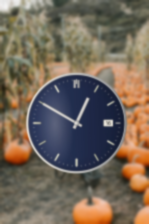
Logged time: 12 h 50 min
